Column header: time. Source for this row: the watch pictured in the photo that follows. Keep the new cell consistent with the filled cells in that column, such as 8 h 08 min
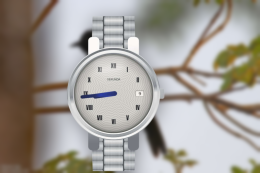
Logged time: 8 h 44 min
